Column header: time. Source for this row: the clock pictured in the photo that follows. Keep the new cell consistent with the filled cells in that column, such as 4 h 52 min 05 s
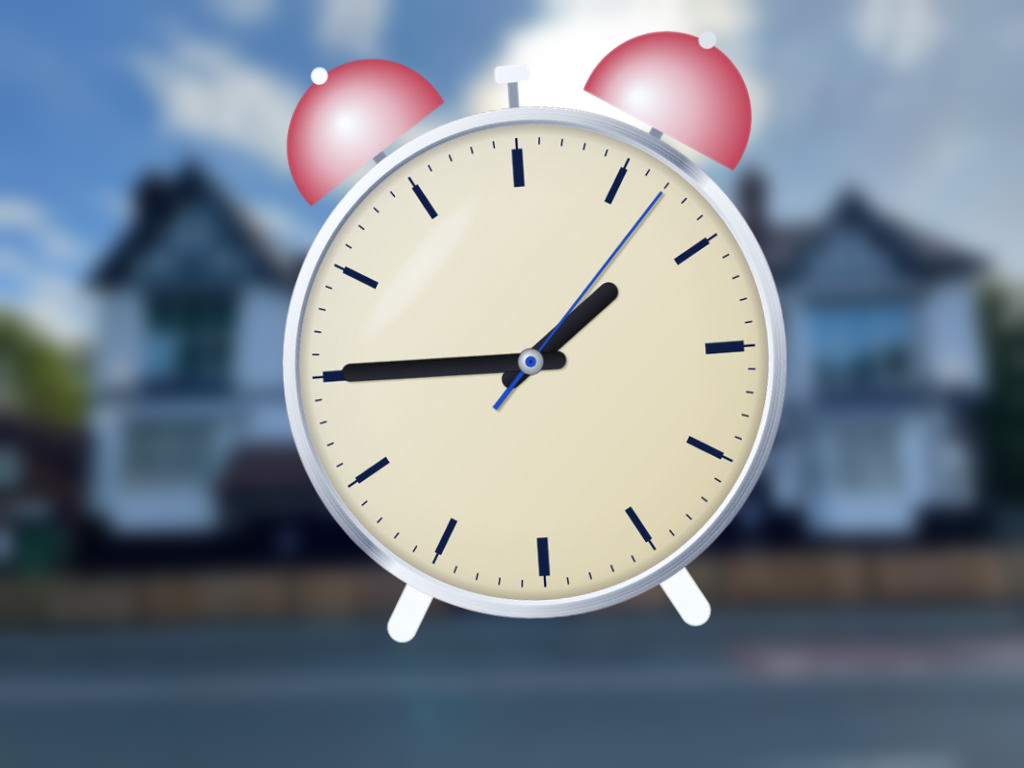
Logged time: 1 h 45 min 07 s
